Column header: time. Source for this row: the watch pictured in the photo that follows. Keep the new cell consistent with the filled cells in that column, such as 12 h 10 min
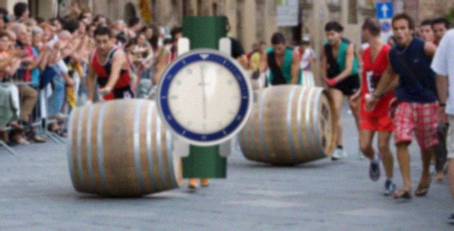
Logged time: 5 h 59 min
